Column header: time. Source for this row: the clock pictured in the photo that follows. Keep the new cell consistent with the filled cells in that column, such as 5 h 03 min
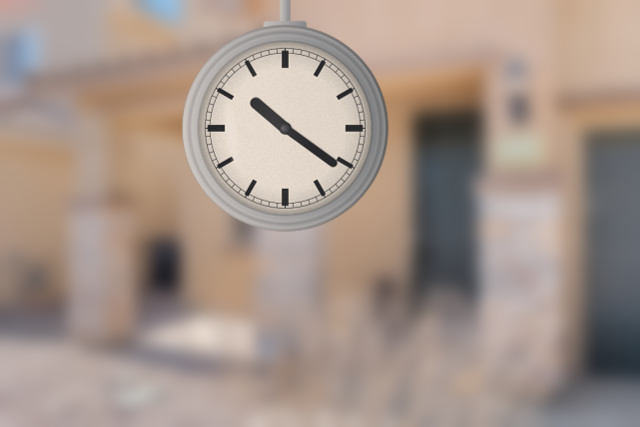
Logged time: 10 h 21 min
